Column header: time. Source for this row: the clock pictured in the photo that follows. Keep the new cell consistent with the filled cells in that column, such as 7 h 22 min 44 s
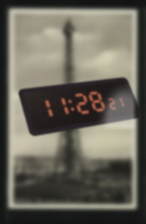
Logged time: 11 h 28 min 21 s
